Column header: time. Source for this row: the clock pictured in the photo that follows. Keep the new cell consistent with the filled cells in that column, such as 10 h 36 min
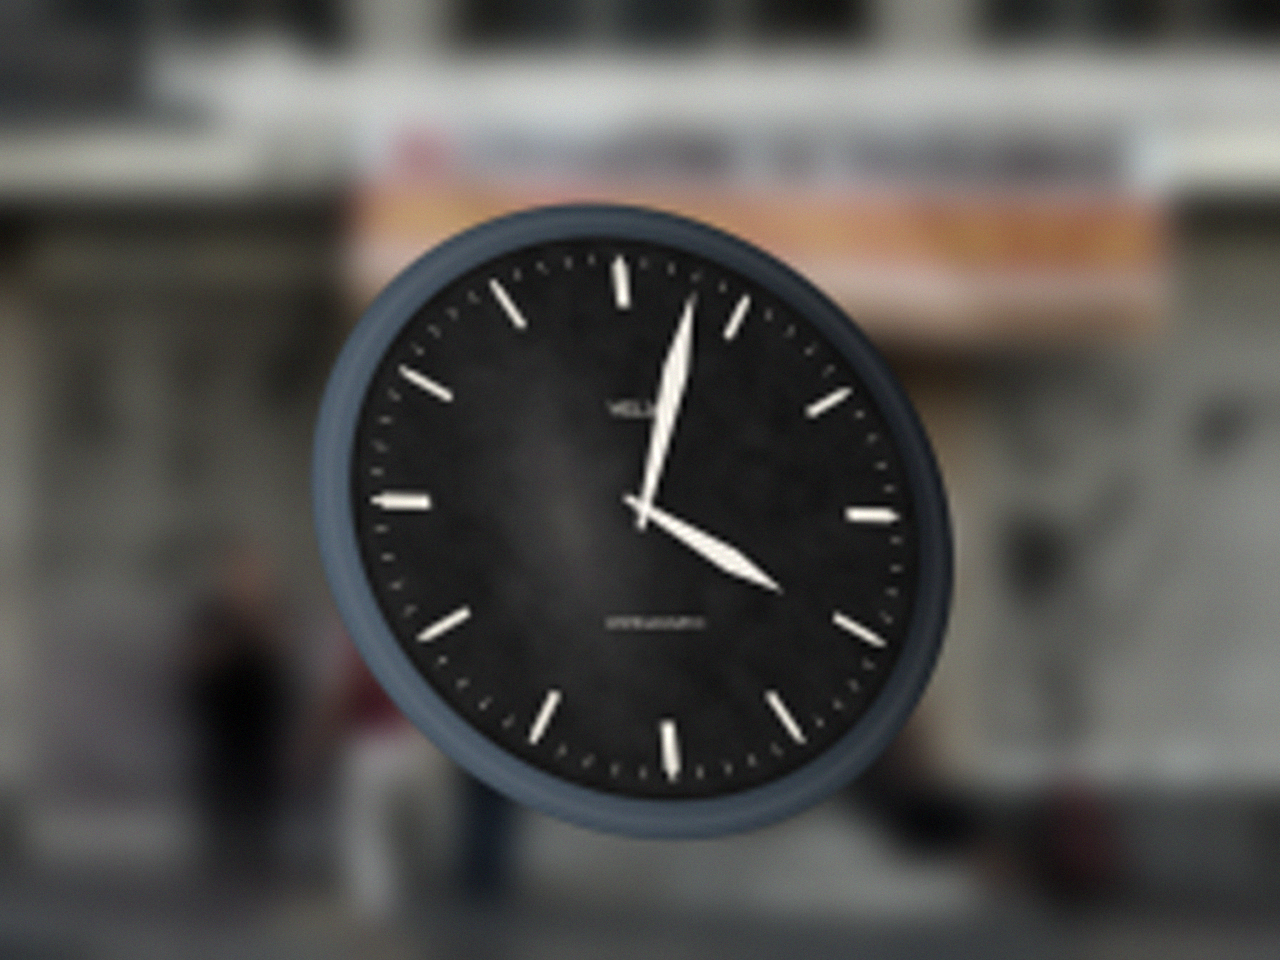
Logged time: 4 h 03 min
